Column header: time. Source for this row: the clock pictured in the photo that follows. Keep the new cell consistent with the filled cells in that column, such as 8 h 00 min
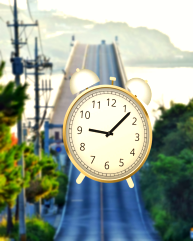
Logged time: 9 h 07 min
